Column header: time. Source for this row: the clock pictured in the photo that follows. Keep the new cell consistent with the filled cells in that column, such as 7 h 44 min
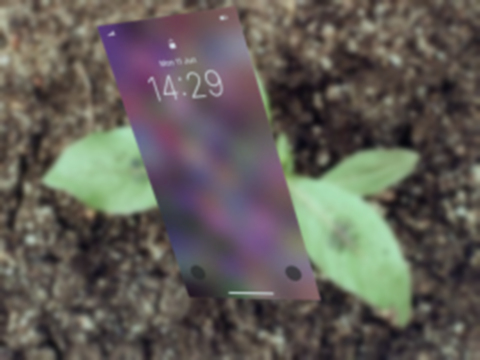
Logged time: 14 h 29 min
